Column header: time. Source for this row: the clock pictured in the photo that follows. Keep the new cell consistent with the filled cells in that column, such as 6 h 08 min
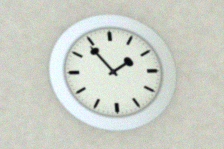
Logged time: 1 h 54 min
